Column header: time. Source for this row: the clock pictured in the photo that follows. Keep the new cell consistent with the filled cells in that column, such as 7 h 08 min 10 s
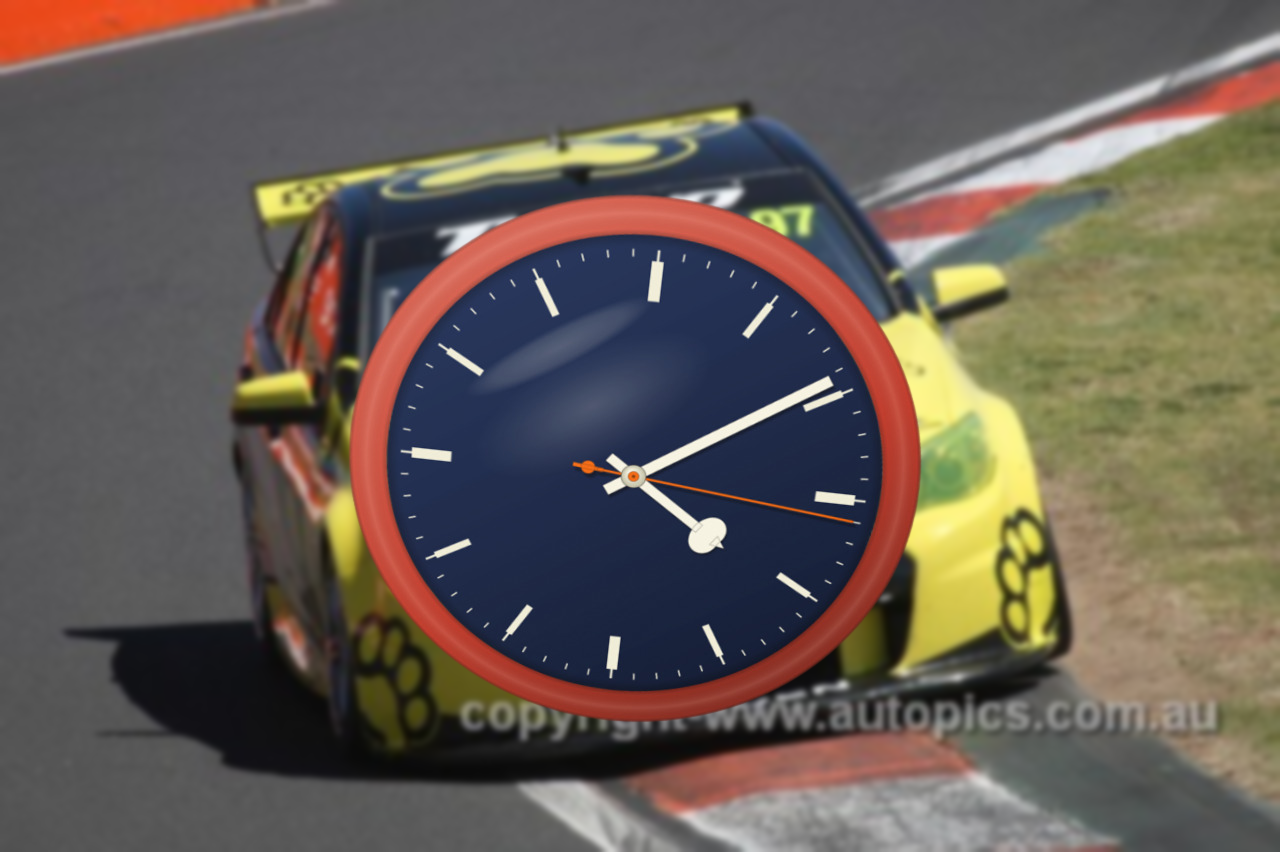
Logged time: 4 h 09 min 16 s
